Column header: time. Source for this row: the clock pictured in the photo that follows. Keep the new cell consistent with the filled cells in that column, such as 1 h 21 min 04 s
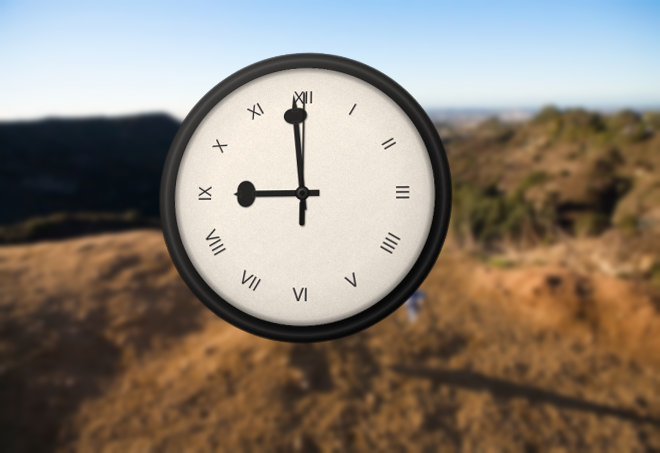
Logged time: 8 h 59 min 00 s
